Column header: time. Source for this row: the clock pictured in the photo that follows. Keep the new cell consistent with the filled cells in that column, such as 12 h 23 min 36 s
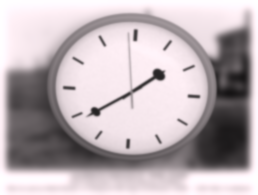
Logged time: 1 h 38 min 59 s
